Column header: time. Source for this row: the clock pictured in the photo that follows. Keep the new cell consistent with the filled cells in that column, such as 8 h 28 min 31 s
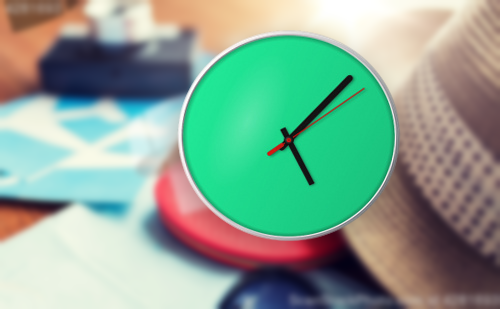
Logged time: 5 h 07 min 09 s
